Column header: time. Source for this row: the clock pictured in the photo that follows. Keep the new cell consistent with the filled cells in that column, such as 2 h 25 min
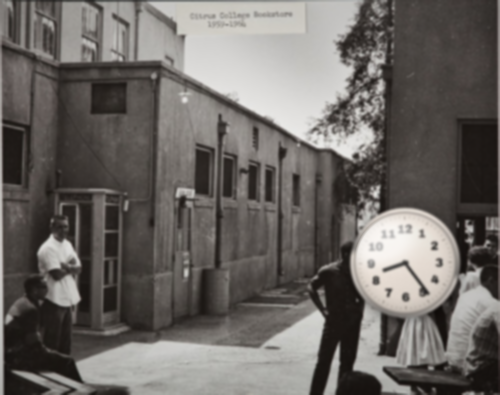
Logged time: 8 h 24 min
